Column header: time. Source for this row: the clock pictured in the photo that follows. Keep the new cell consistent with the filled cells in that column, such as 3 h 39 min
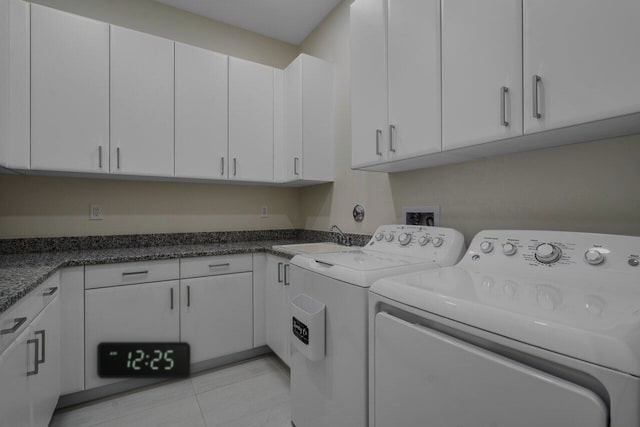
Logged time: 12 h 25 min
